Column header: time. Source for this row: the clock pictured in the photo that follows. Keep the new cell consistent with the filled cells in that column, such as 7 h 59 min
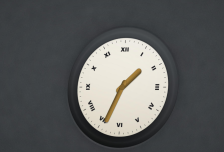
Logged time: 1 h 34 min
